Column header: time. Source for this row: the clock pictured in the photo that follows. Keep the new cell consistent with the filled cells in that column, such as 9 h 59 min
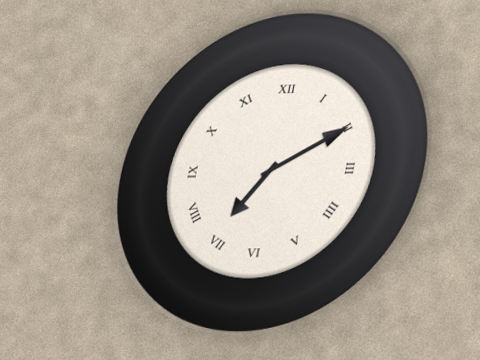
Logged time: 7 h 10 min
